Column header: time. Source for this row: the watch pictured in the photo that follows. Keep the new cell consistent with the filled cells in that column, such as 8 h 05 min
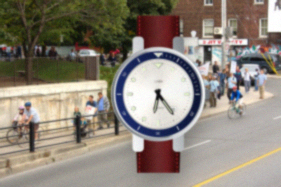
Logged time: 6 h 24 min
